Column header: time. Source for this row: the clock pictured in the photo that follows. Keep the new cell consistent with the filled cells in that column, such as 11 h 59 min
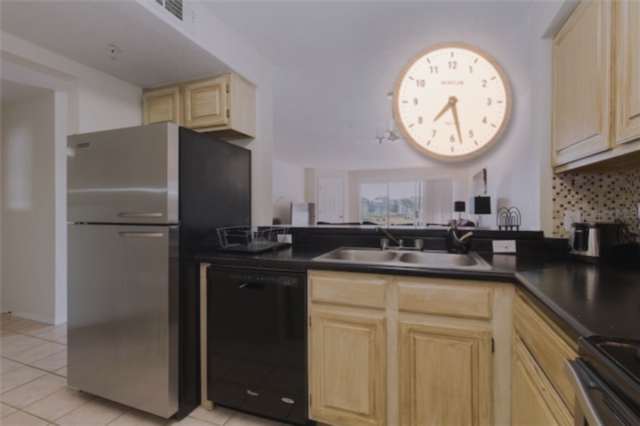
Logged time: 7 h 28 min
